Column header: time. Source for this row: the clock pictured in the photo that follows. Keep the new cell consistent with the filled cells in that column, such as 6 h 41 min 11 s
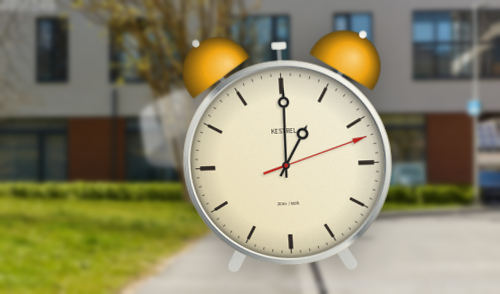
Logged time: 1 h 00 min 12 s
